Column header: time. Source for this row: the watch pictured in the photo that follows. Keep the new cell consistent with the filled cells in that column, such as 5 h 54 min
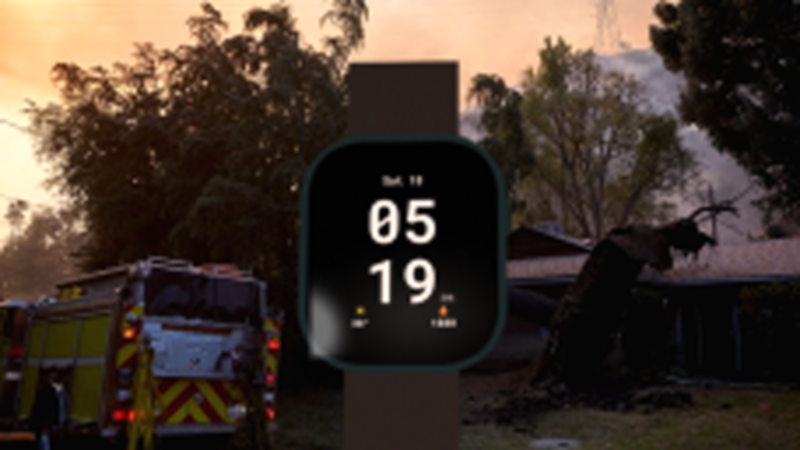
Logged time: 5 h 19 min
